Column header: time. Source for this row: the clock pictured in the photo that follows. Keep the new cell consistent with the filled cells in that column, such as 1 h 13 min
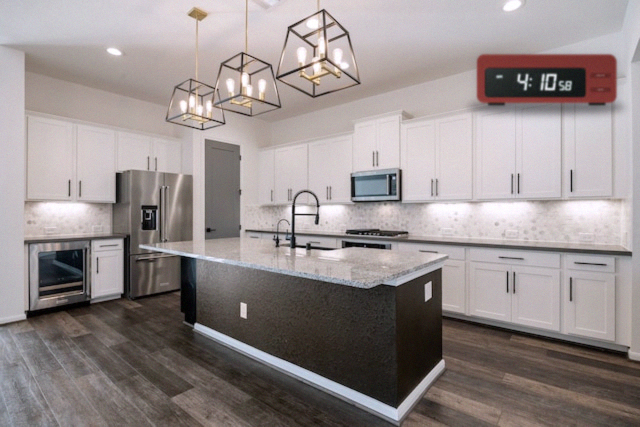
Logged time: 4 h 10 min
